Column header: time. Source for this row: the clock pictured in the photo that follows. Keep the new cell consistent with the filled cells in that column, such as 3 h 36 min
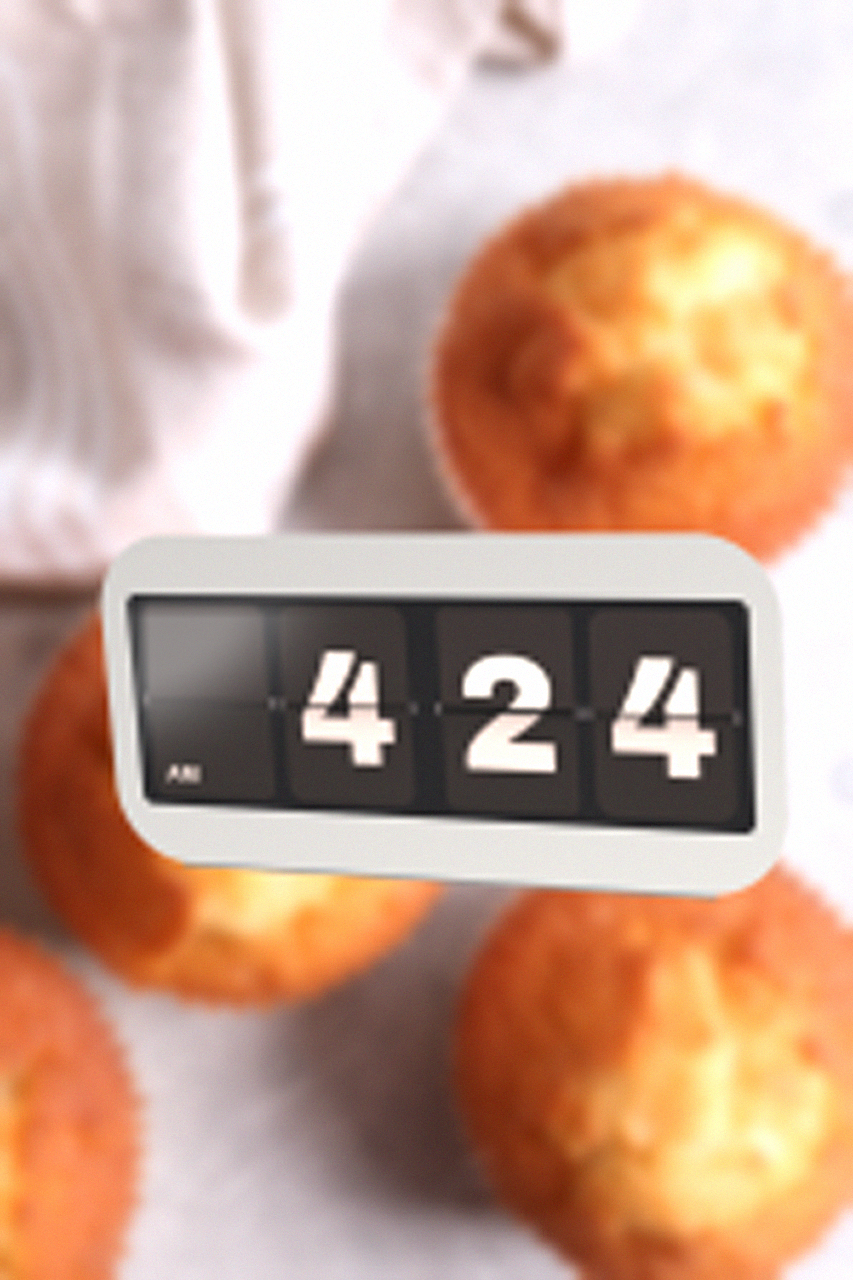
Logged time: 4 h 24 min
